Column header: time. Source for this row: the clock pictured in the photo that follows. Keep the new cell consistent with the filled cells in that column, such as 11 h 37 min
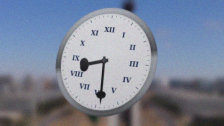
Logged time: 8 h 29 min
